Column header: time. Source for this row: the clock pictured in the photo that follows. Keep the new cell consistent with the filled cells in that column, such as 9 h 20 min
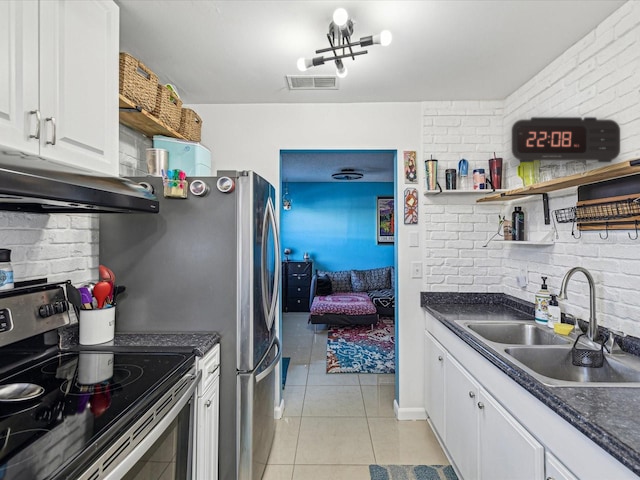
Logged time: 22 h 08 min
